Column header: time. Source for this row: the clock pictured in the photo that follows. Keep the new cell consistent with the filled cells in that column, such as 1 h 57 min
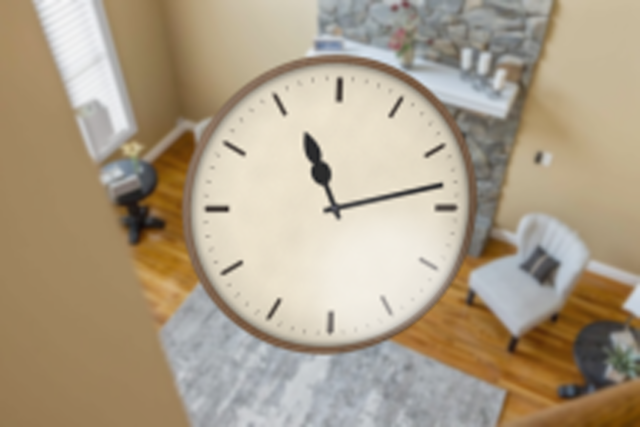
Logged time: 11 h 13 min
